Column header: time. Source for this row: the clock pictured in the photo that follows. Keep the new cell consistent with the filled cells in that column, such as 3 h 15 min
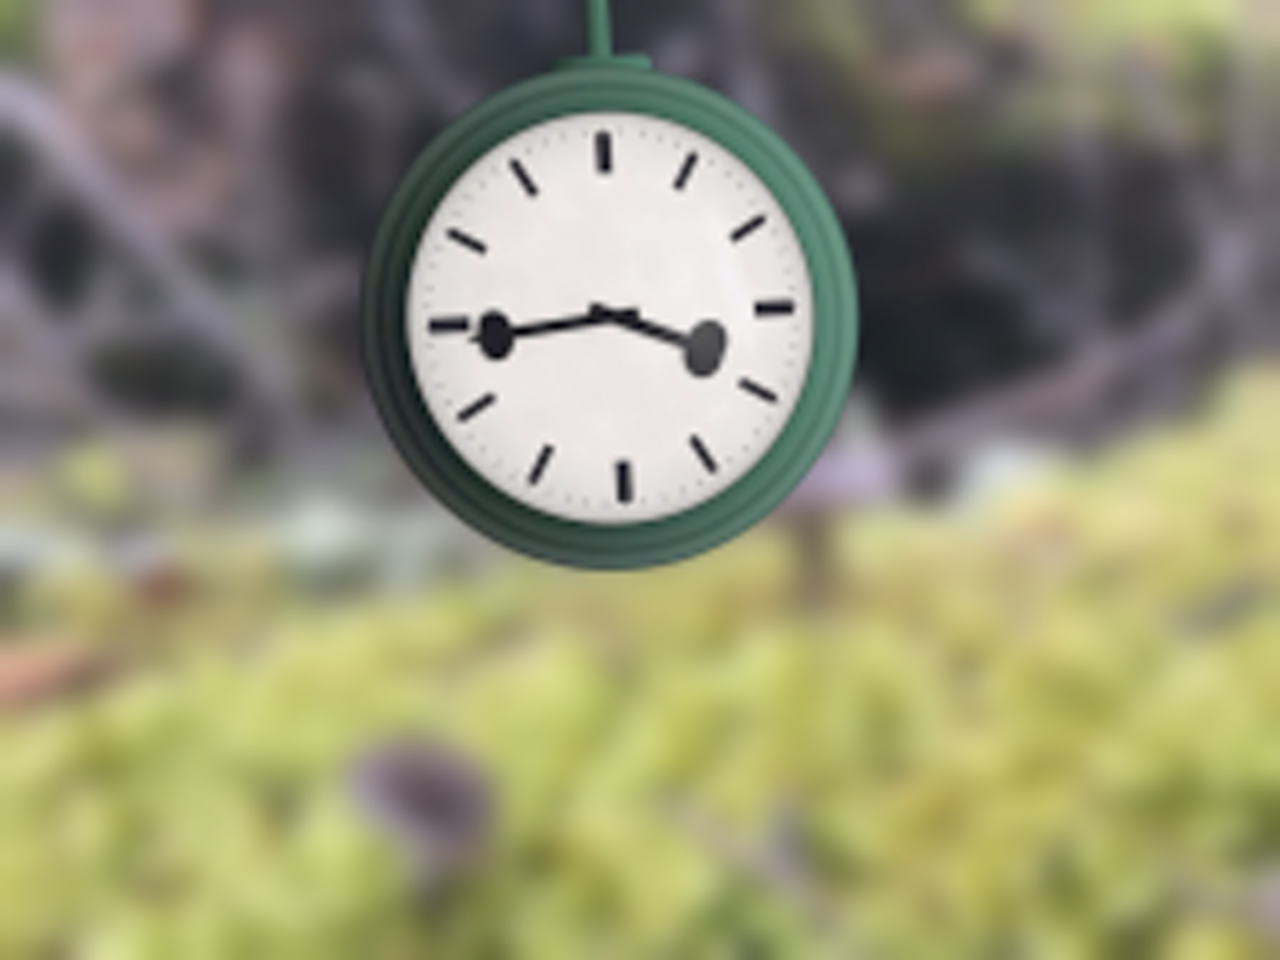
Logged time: 3 h 44 min
